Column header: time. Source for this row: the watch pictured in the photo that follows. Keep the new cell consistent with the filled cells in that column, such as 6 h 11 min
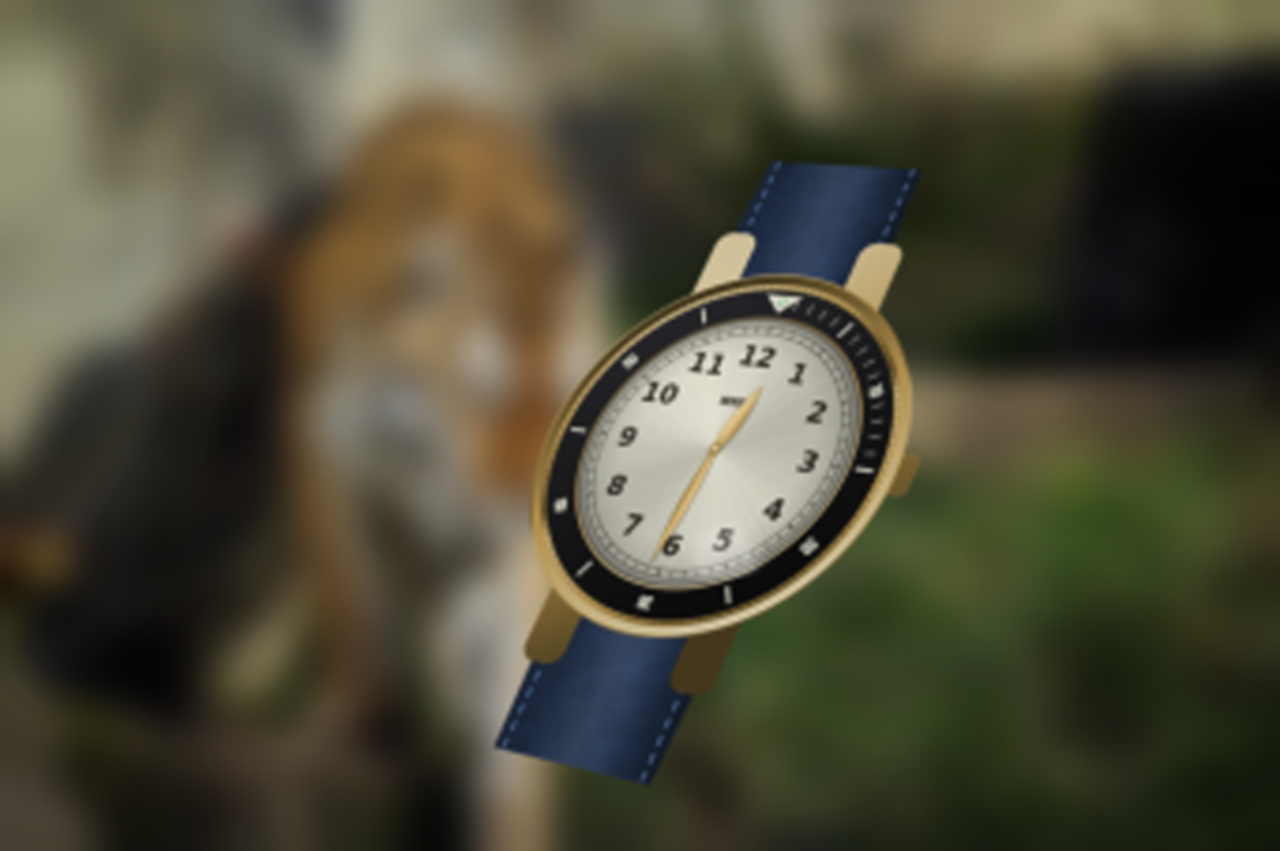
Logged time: 12 h 31 min
